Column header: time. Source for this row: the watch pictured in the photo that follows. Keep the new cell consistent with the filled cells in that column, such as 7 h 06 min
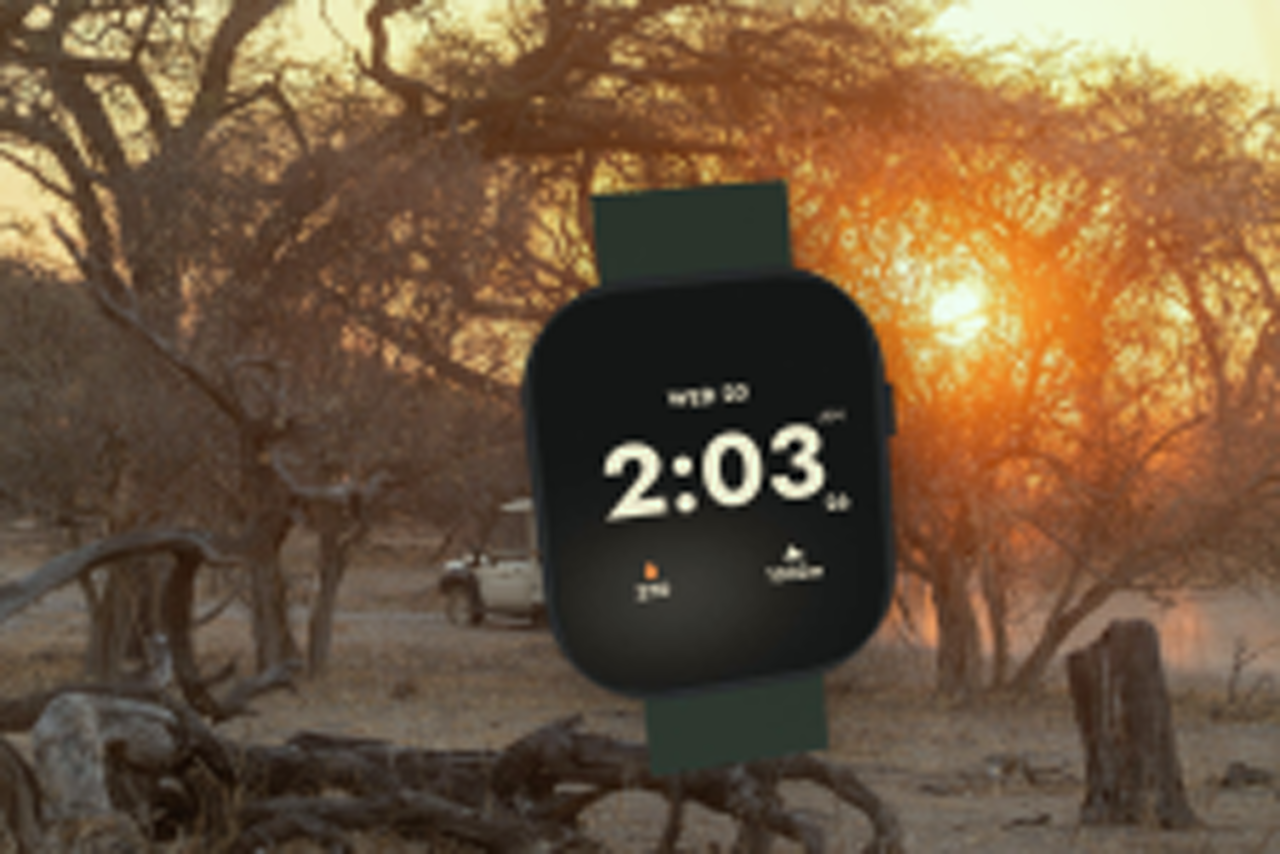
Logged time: 2 h 03 min
